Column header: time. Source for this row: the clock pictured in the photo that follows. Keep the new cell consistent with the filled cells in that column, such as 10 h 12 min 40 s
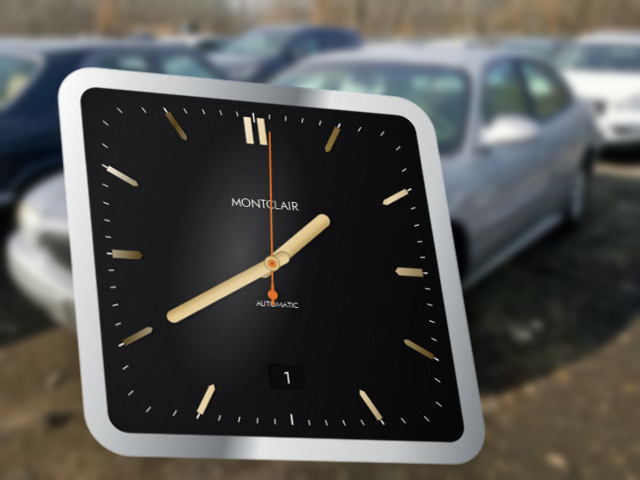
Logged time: 1 h 40 min 01 s
